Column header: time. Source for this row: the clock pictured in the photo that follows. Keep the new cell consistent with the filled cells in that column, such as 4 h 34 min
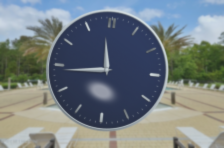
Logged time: 11 h 44 min
